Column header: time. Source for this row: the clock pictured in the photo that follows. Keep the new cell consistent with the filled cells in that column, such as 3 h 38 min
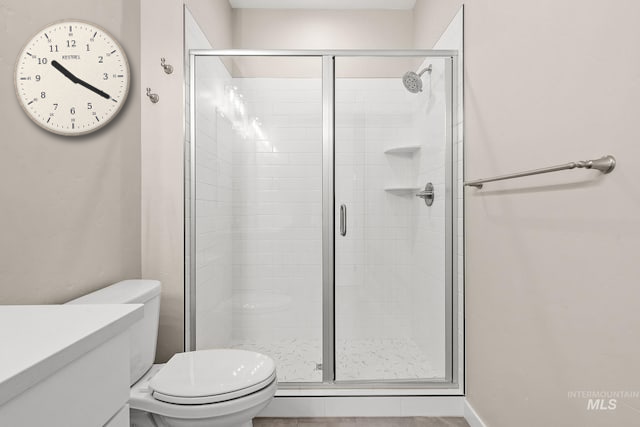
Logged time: 10 h 20 min
